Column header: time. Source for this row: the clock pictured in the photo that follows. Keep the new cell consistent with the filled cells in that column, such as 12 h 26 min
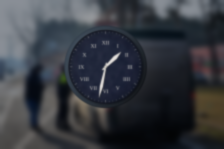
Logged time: 1 h 32 min
